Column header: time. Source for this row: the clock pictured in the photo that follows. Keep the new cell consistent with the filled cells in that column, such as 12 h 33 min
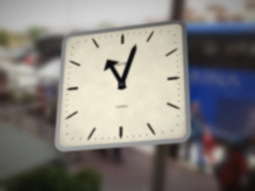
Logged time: 11 h 03 min
